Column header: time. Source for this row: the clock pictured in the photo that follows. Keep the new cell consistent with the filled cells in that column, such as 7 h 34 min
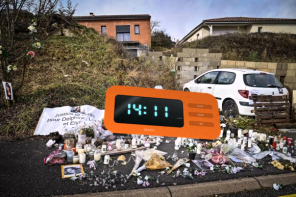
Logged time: 14 h 11 min
